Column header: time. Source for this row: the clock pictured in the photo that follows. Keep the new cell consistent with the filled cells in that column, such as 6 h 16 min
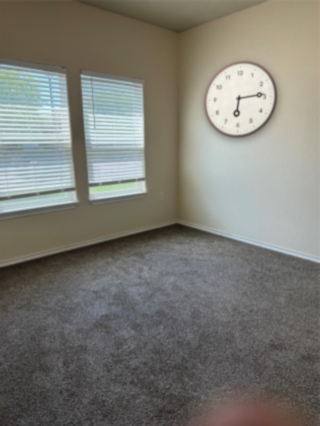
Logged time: 6 h 14 min
